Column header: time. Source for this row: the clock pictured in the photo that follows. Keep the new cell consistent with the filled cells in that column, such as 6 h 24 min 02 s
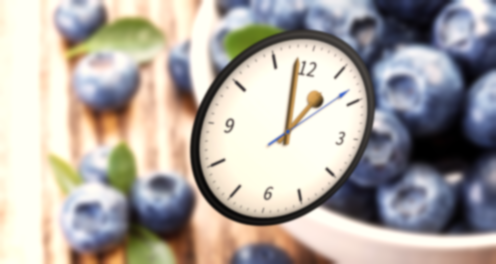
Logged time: 12 h 58 min 08 s
